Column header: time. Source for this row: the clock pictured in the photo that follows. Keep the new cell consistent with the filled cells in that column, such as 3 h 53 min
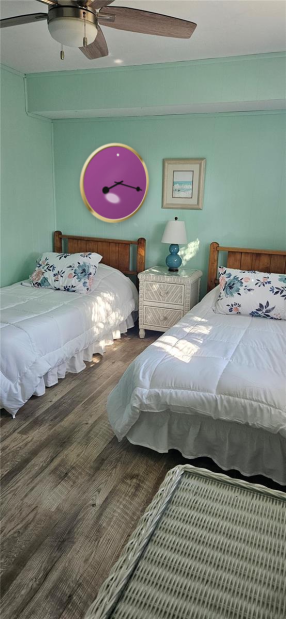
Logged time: 8 h 18 min
